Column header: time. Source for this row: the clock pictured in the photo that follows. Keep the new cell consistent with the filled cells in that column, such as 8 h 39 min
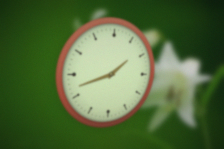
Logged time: 1 h 42 min
